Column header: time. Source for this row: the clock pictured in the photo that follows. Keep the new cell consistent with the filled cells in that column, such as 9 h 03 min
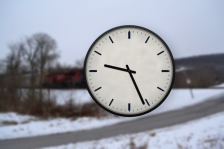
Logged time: 9 h 26 min
